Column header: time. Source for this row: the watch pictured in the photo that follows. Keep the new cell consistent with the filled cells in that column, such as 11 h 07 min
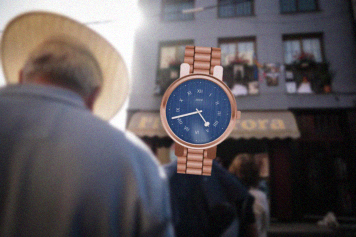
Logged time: 4 h 42 min
